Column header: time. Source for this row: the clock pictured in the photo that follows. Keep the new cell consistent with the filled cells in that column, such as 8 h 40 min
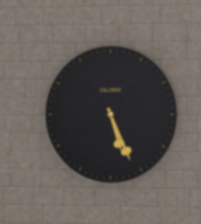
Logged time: 5 h 26 min
